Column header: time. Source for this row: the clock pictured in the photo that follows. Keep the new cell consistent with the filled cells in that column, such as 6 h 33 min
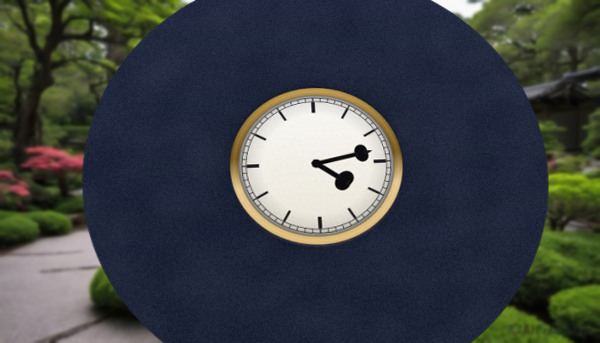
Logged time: 4 h 13 min
